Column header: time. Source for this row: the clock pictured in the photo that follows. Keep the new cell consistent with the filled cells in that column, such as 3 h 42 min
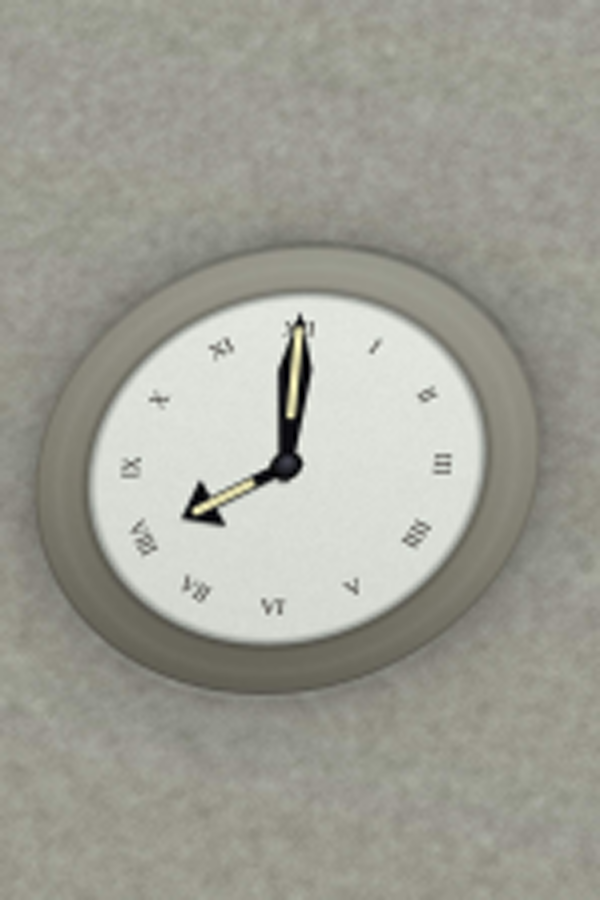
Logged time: 8 h 00 min
